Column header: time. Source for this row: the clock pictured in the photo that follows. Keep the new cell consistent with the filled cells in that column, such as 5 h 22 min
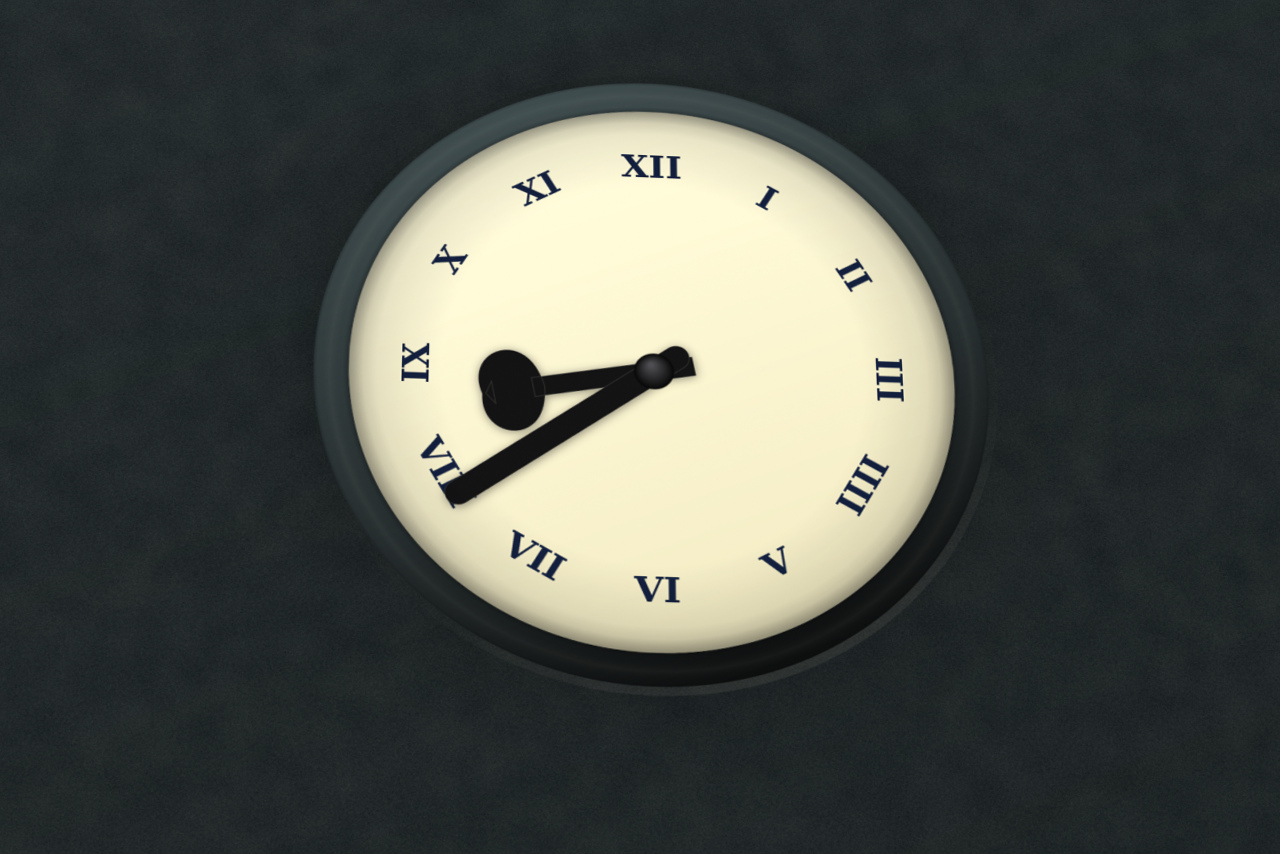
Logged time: 8 h 39 min
